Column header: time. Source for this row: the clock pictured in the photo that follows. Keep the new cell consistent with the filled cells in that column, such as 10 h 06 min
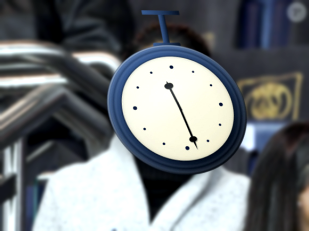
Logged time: 11 h 28 min
